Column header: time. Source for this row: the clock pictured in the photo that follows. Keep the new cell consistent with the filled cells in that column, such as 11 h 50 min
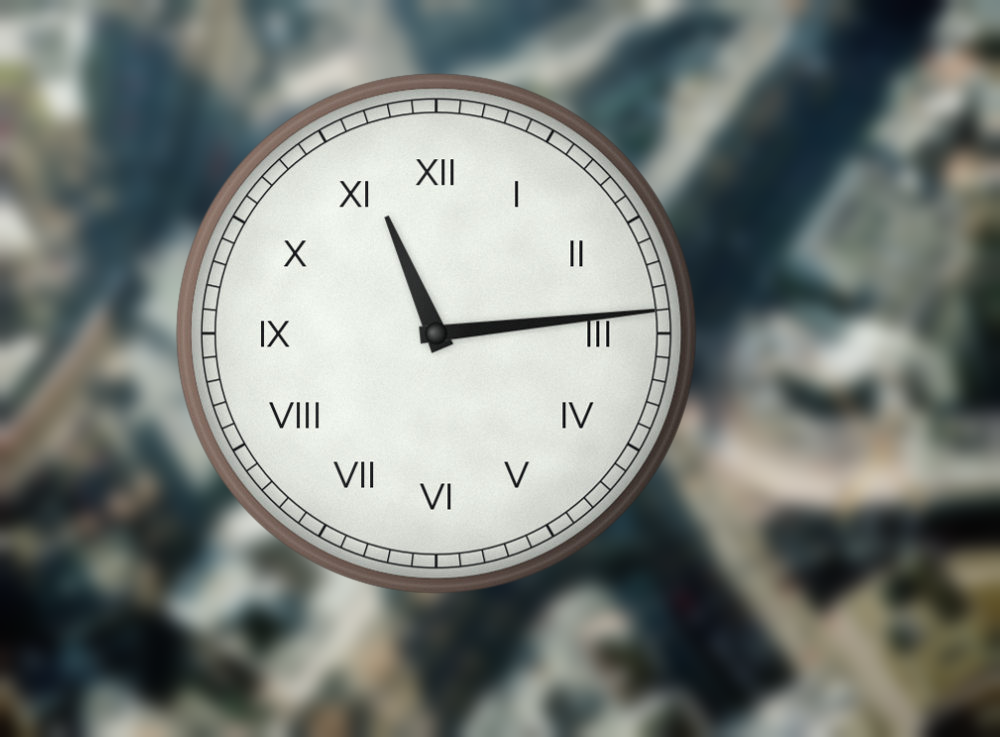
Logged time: 11 h 14 min
